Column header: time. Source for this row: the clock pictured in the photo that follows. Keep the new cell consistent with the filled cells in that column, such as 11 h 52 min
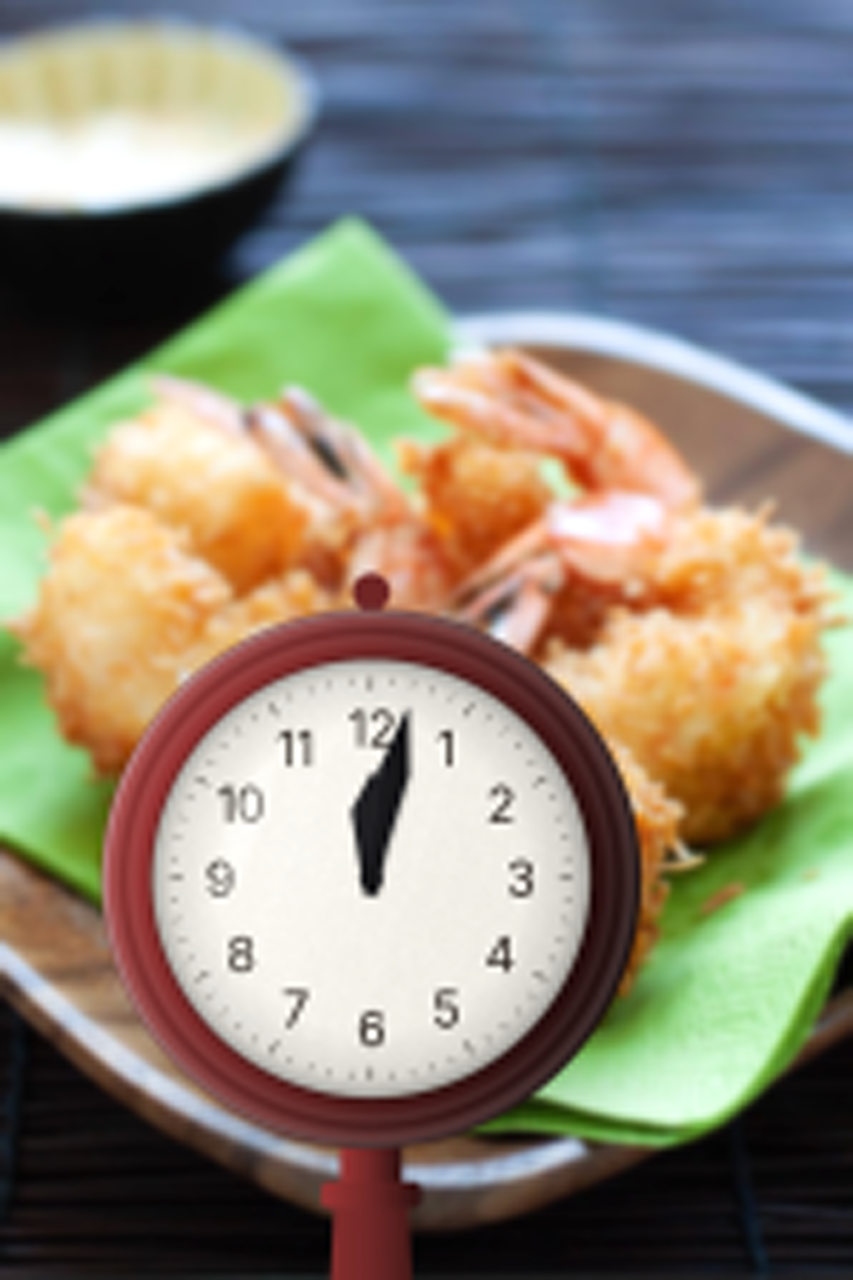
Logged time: 12 h 02 min
